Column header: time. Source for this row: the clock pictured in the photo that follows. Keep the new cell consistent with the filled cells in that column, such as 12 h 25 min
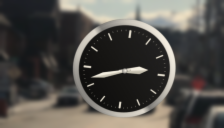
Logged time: 2 h 42 min
